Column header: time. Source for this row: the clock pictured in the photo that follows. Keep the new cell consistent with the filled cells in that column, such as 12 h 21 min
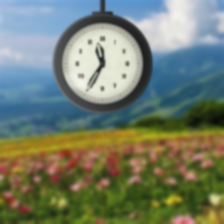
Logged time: 11 h 35 min
